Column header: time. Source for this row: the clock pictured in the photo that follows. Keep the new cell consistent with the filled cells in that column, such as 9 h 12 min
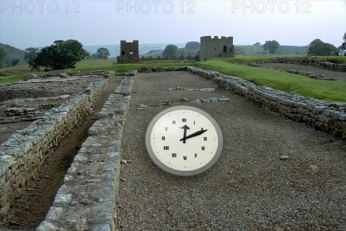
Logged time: 12 h 11 min
